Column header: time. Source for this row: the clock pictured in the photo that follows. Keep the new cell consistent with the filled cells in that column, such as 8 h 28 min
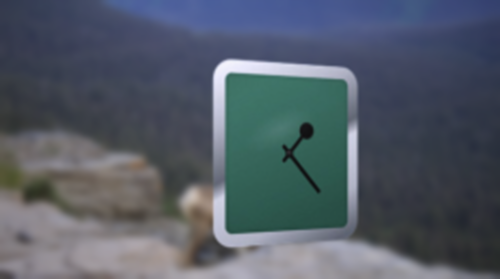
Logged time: 1 h 23 min
